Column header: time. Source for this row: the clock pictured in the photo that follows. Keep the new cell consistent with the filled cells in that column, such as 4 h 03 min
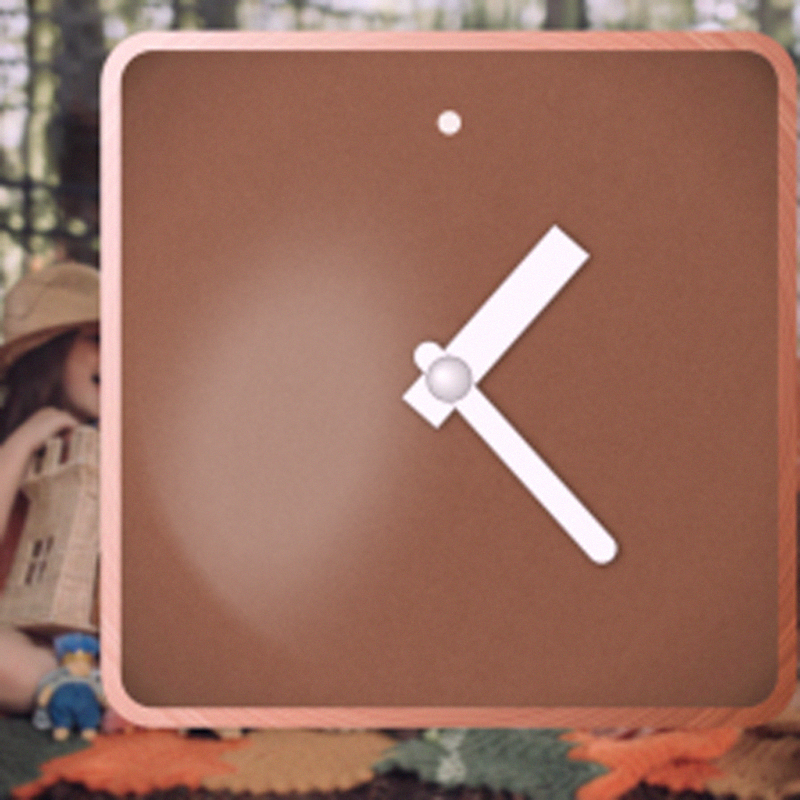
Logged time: 1 h 23 min
